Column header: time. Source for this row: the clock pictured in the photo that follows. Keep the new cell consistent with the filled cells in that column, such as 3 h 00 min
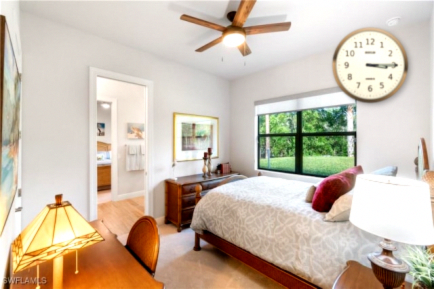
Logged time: 3 h 15 min
